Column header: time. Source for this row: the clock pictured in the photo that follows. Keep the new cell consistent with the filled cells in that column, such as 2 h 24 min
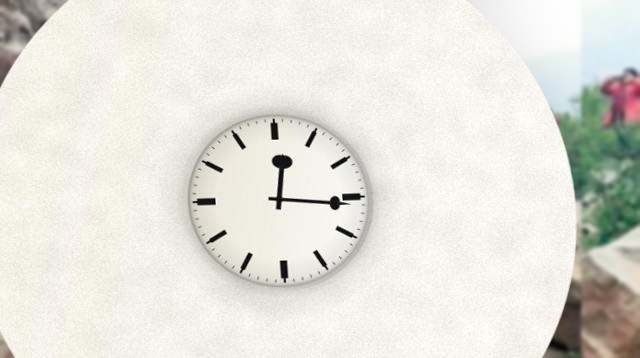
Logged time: 12 h 16 min
